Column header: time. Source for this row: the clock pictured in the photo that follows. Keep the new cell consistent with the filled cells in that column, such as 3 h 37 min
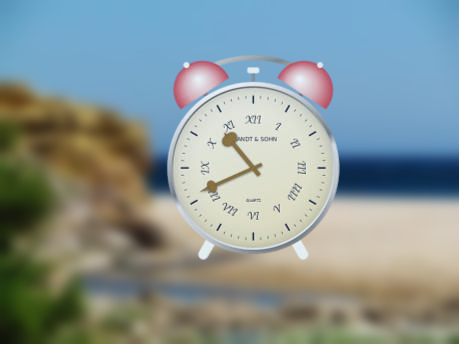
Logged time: 10 h 41 min
